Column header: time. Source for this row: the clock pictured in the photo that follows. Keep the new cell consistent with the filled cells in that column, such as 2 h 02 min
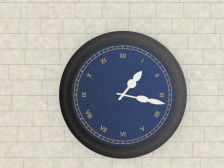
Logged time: 1 h 17 min
